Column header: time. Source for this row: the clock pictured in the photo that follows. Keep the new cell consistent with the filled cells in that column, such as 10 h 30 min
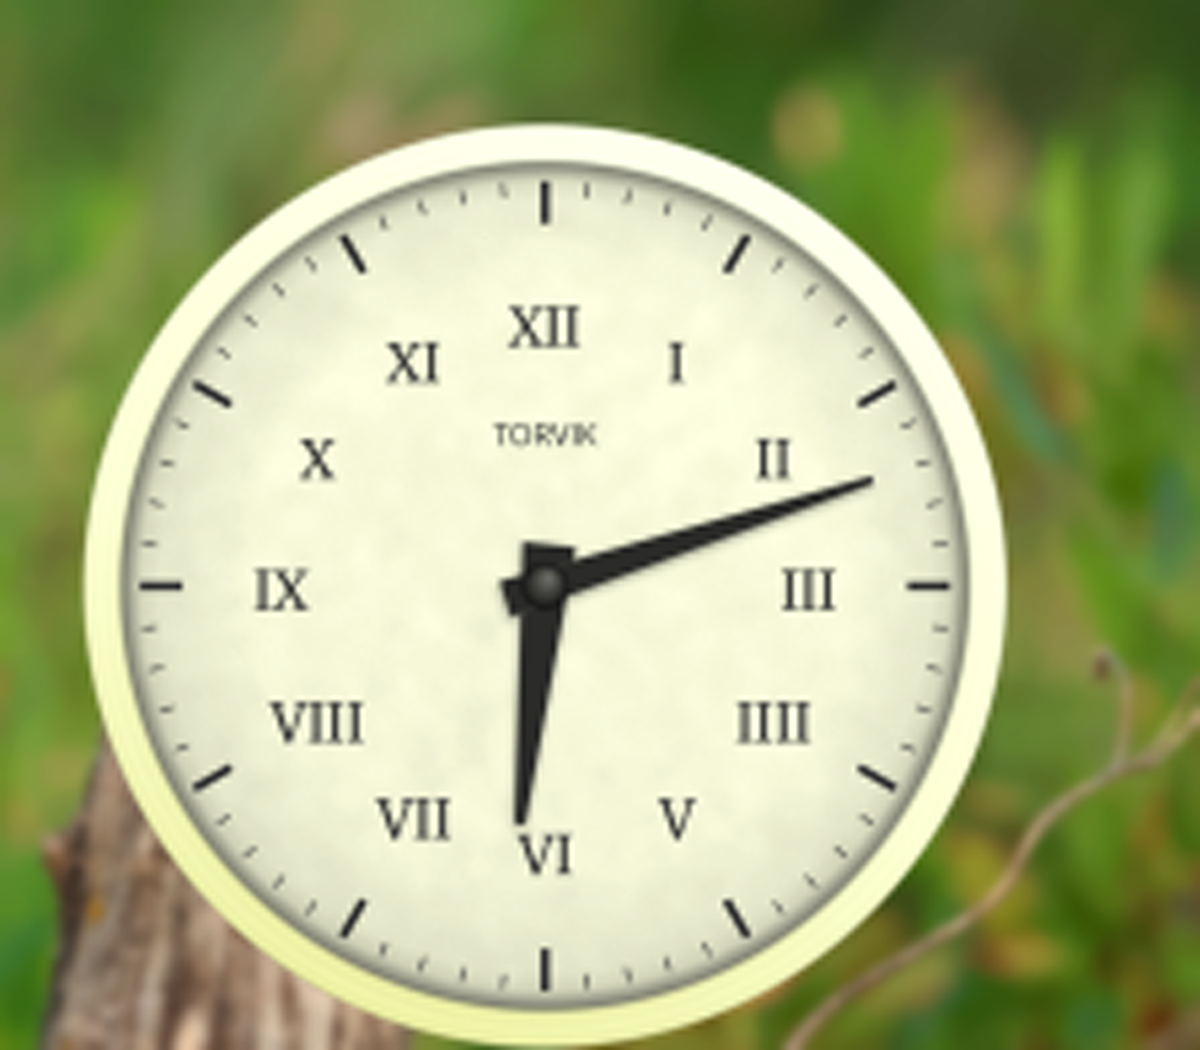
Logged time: 6 h 12 min
